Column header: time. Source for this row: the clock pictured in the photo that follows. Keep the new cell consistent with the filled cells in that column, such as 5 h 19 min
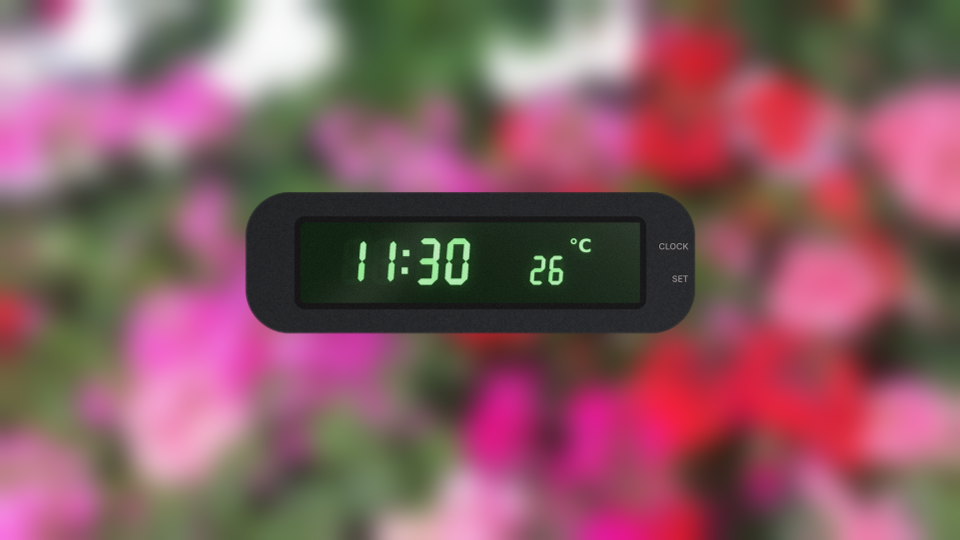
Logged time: 11 h 30 min
